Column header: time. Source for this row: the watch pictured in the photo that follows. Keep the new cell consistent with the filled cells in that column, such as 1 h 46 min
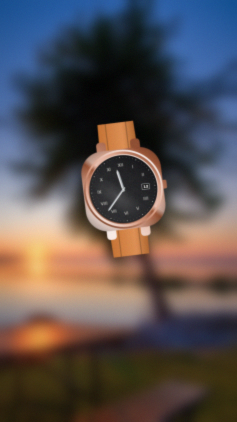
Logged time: 11 h 37 min
